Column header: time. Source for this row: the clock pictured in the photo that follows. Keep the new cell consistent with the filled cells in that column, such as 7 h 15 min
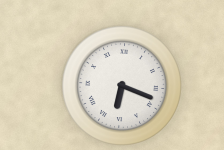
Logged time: 6 h 18 min
